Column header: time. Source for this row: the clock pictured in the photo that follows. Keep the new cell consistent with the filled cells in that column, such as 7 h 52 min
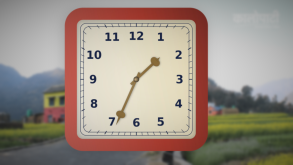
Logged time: 1 h 34 min
